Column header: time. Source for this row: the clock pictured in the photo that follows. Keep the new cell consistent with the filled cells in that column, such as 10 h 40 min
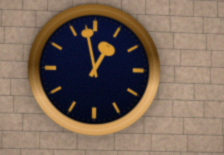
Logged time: 12 h 58 min
